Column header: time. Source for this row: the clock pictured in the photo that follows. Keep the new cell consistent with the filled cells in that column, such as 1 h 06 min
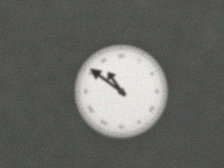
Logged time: 10 h 51 min
